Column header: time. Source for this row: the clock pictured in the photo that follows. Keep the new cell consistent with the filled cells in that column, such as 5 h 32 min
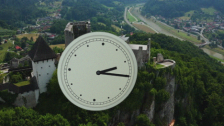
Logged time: 2 h 15 min
